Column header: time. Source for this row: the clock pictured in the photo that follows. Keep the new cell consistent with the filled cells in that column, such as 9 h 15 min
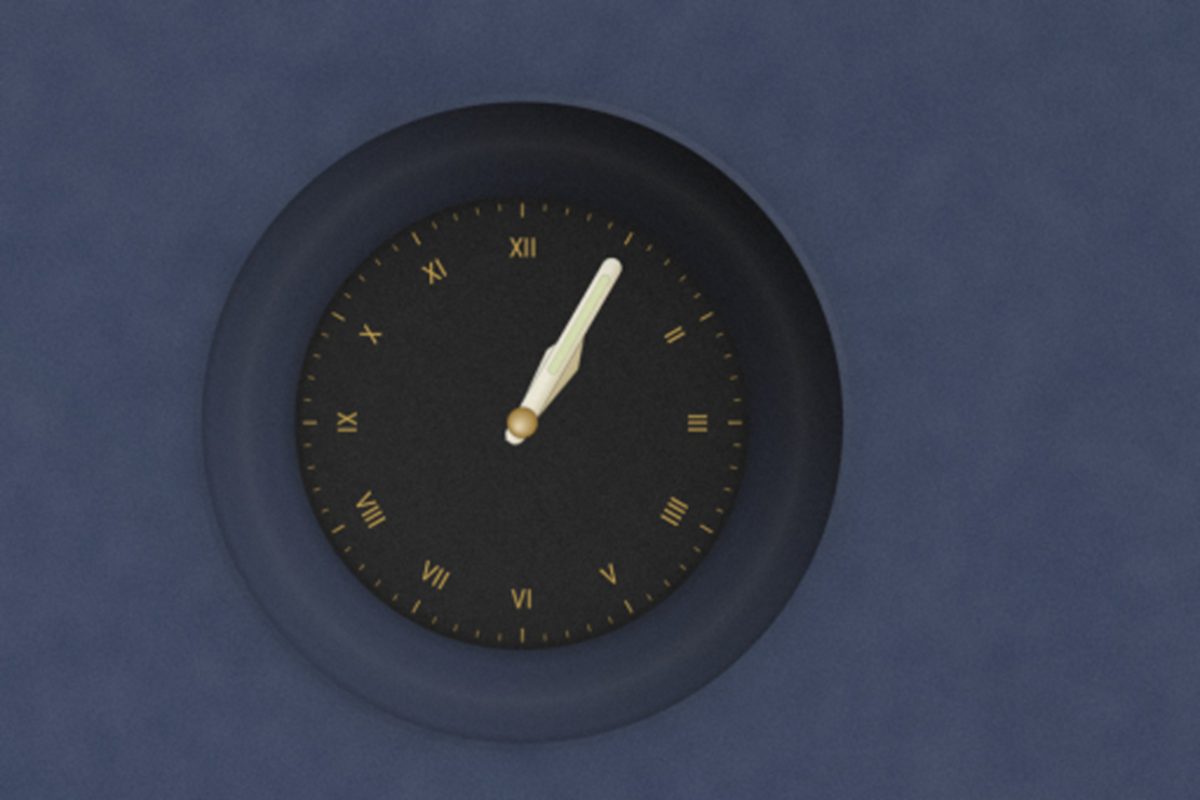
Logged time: 1 h 05 min
